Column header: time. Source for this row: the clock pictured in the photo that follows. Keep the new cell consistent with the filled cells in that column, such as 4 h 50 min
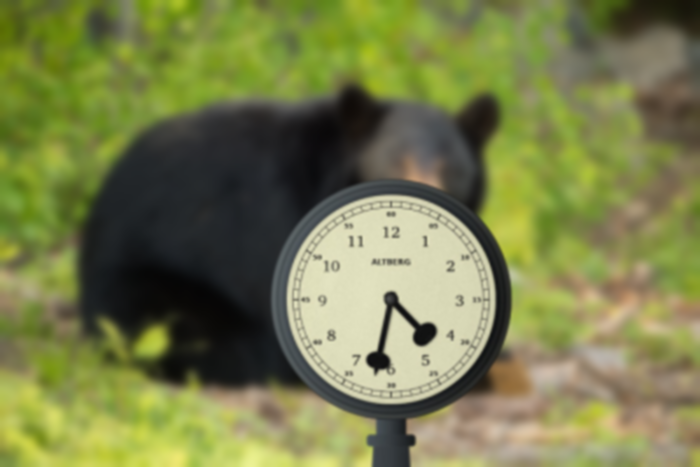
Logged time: 4 h 32 min
